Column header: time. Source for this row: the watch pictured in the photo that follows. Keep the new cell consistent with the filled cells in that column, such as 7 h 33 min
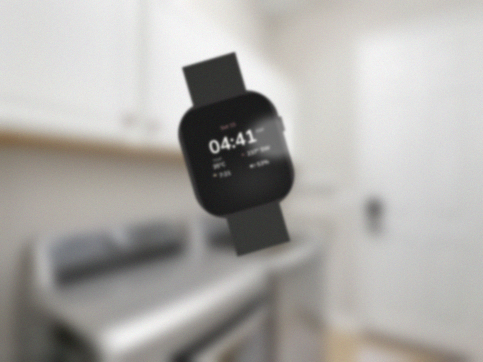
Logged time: 4 h 41 min
